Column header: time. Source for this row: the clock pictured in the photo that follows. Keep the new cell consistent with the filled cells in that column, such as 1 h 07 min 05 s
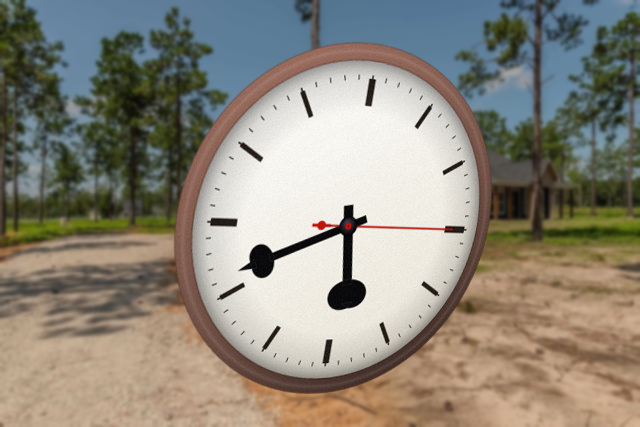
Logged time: 5 h 41 min 15 s
